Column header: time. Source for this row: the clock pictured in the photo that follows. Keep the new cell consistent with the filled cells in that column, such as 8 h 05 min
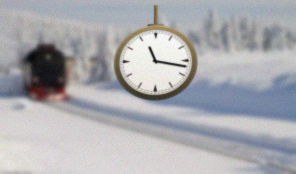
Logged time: 11 h 17 min
